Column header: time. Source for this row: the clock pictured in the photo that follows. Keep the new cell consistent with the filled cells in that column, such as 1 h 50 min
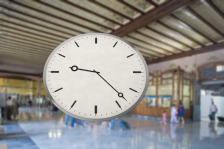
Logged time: 9 h 23 min
